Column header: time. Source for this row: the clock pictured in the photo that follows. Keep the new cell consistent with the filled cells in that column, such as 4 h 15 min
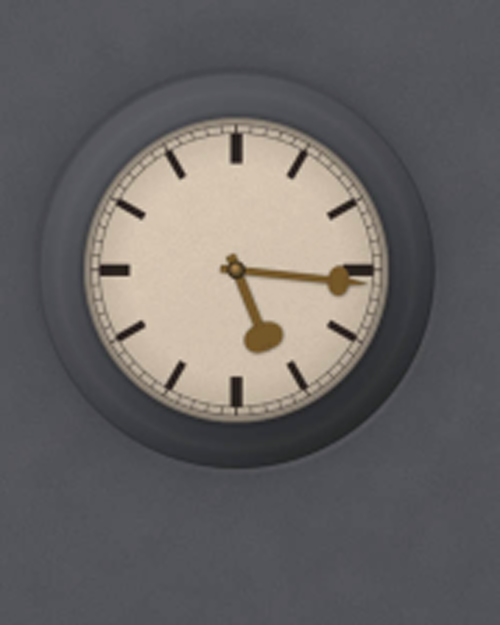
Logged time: 5 h 16 min
